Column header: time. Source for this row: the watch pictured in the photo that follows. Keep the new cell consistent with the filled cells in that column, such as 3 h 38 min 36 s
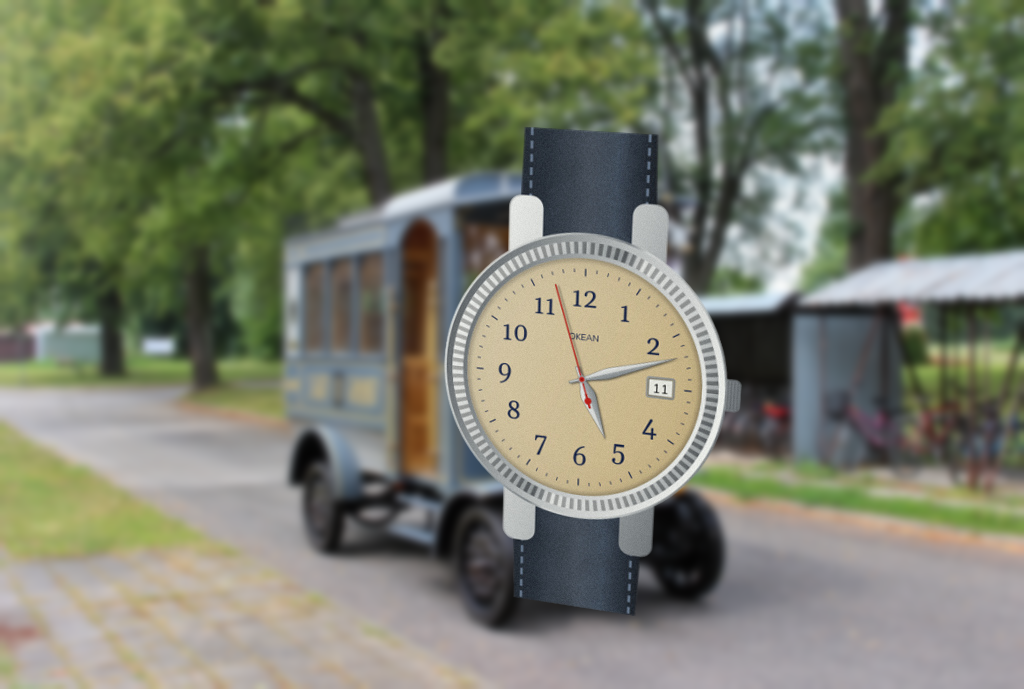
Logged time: 5 h 11 min 57 s
